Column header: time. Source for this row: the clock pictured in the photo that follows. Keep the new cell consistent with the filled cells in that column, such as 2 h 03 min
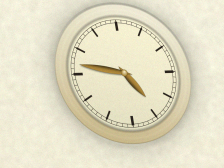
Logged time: 4 h 47 min
